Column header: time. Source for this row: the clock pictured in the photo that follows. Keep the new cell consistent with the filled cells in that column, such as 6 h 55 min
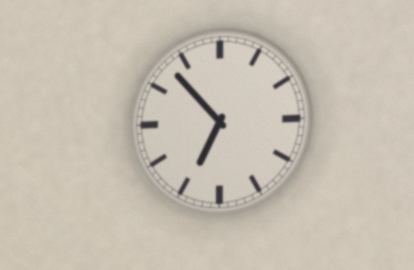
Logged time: 6 h 53 min
